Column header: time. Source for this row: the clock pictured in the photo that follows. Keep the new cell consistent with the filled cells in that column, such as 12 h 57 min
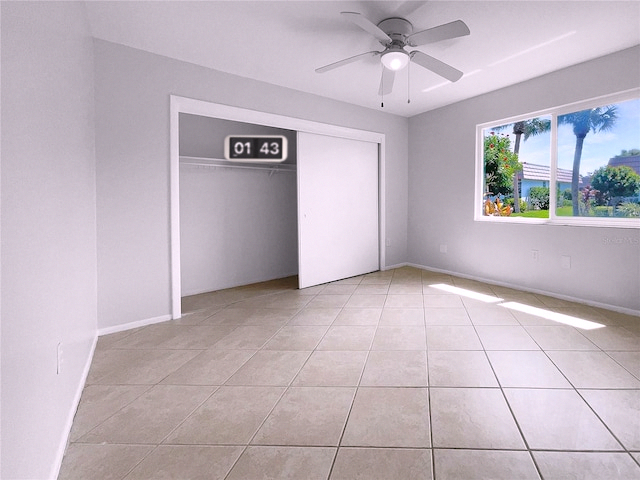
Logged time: 1 h 43 min
